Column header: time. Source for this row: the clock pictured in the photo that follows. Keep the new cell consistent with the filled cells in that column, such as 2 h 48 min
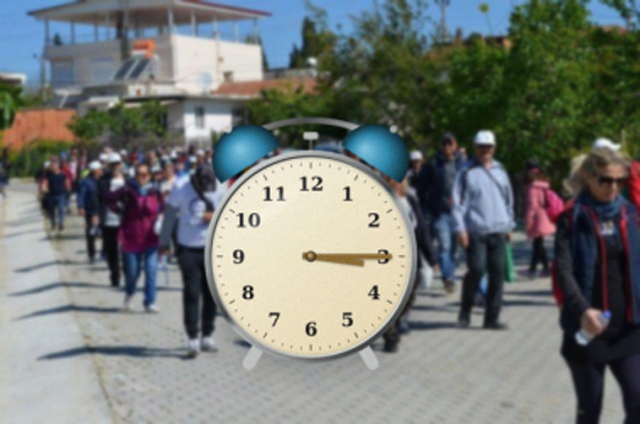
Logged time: 3 h 15 min
